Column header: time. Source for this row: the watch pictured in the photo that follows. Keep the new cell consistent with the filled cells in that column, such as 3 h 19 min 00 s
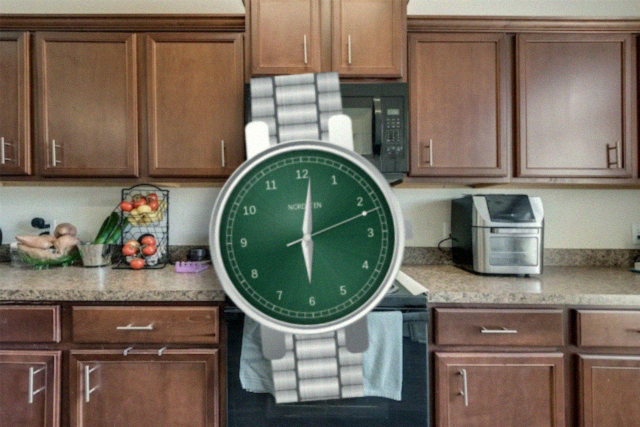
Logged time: 6 h 01 min 12 s
